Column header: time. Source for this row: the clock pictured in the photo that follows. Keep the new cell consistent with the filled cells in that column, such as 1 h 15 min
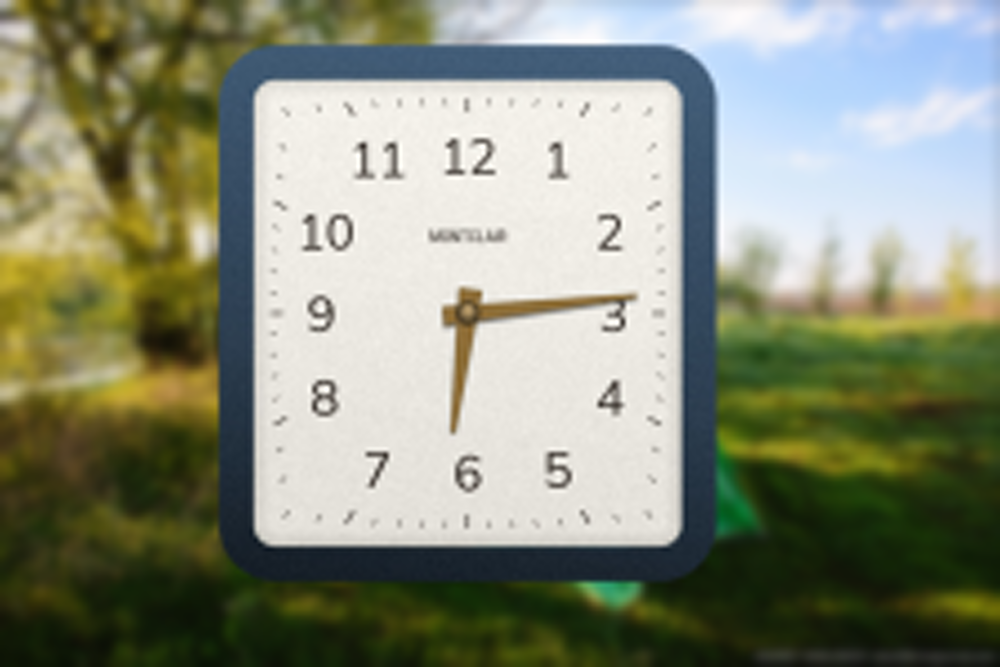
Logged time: 6 h 14 min
